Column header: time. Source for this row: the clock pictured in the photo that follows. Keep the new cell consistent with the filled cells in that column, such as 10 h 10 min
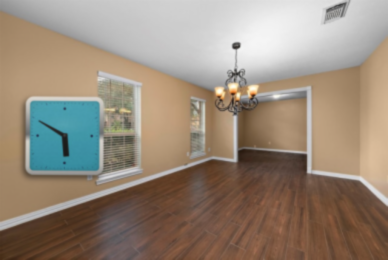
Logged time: 5 h 50 min
